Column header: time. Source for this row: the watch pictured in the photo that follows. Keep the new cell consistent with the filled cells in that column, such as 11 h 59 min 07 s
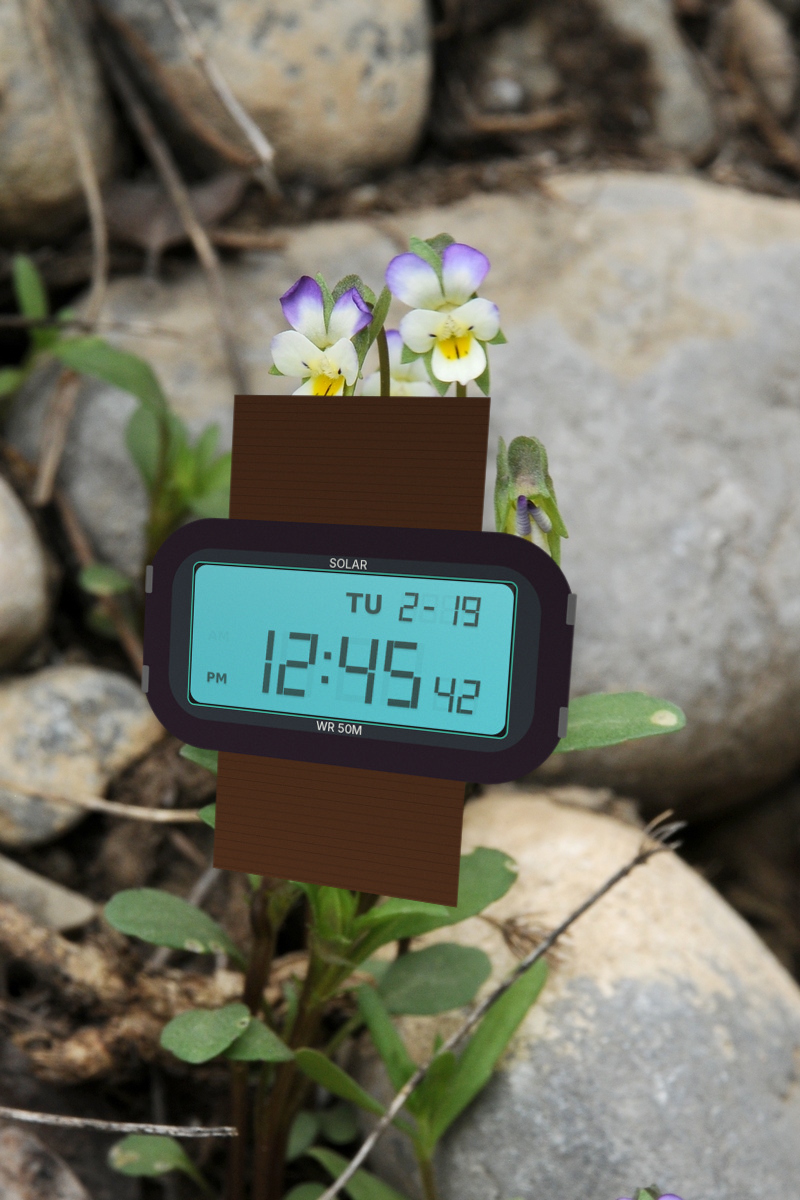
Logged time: 12 h 45 min 42 s
